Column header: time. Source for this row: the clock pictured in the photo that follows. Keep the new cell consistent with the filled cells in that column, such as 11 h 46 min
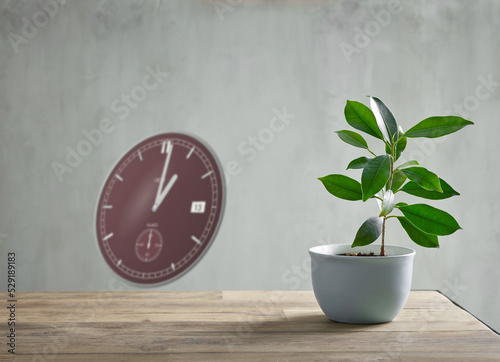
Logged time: 1 h 01 min
